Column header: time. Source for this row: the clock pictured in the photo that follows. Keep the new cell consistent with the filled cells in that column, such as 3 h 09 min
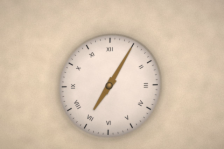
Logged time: 7 h 05 min
